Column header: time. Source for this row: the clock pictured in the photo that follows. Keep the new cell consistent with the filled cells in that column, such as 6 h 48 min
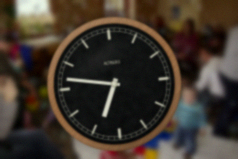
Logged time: 6 h 47 min
